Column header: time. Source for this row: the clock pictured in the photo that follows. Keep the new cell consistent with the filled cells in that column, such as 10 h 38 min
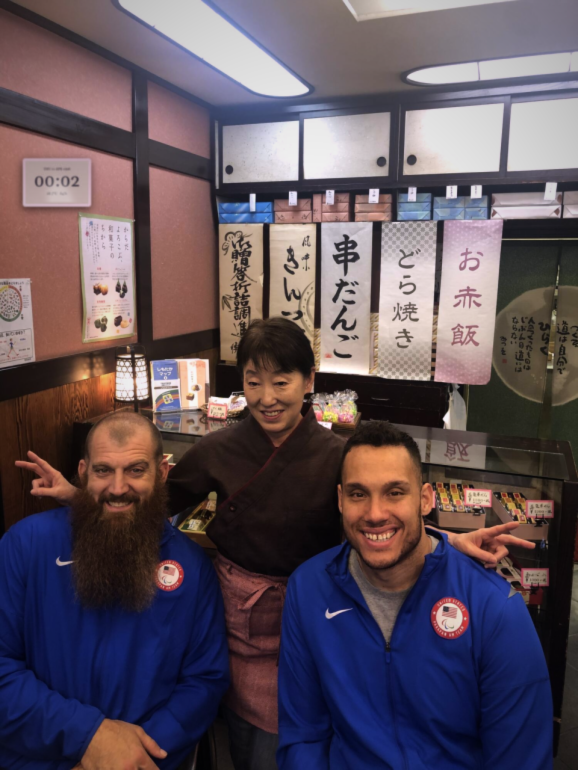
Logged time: 0 h 02 min
